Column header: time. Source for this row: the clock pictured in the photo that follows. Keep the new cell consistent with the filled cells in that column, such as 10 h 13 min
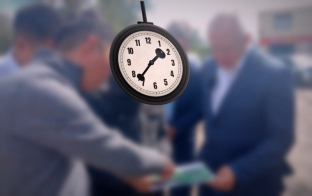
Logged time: 1 h 37 min
